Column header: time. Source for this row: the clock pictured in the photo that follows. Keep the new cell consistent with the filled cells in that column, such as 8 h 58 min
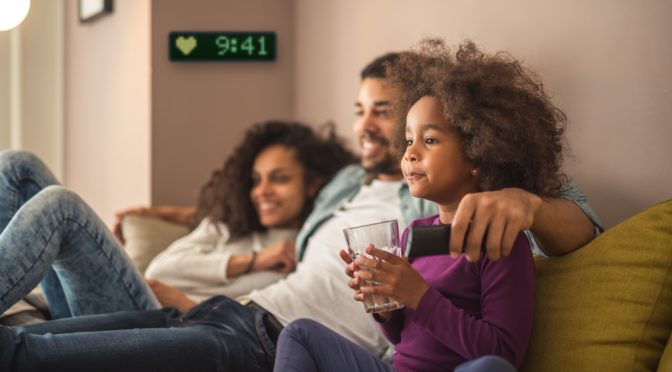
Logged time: 9 h 41 min
